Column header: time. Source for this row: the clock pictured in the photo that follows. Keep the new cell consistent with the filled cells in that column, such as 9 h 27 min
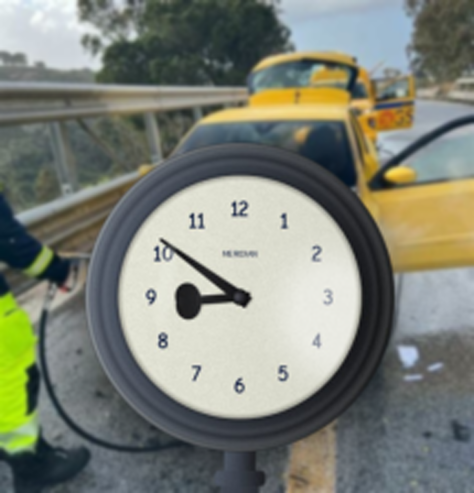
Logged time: 8 h 51 min
